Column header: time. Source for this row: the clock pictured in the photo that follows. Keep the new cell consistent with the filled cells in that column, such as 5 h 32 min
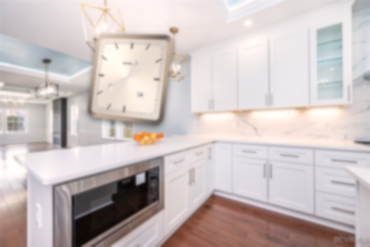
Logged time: 12 h 40 min
